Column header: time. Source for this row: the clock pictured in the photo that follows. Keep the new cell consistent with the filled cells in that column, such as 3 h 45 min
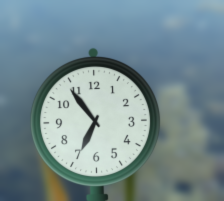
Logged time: 6 h 54 min
